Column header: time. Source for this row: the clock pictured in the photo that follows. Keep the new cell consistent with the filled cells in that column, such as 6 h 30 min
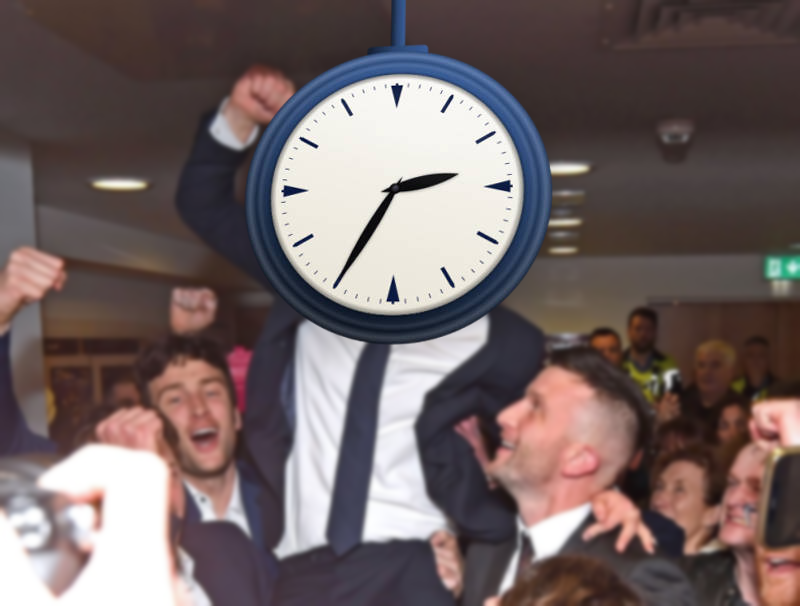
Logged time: 2 h 35 min
